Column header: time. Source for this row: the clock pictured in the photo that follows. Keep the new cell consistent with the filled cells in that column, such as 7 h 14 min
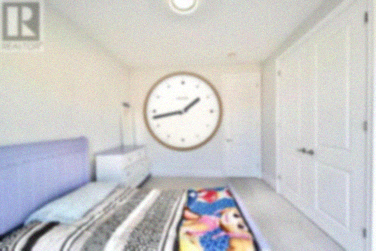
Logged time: 1 h 43 min
